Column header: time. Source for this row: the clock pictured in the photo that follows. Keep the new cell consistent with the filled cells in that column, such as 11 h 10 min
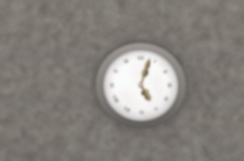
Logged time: 5 h 03 min
